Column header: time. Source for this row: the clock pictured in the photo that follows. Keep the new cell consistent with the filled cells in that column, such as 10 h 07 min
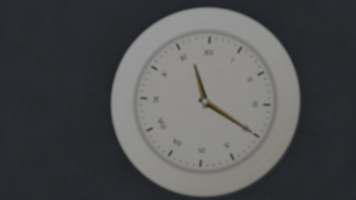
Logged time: 11 h 20 min
